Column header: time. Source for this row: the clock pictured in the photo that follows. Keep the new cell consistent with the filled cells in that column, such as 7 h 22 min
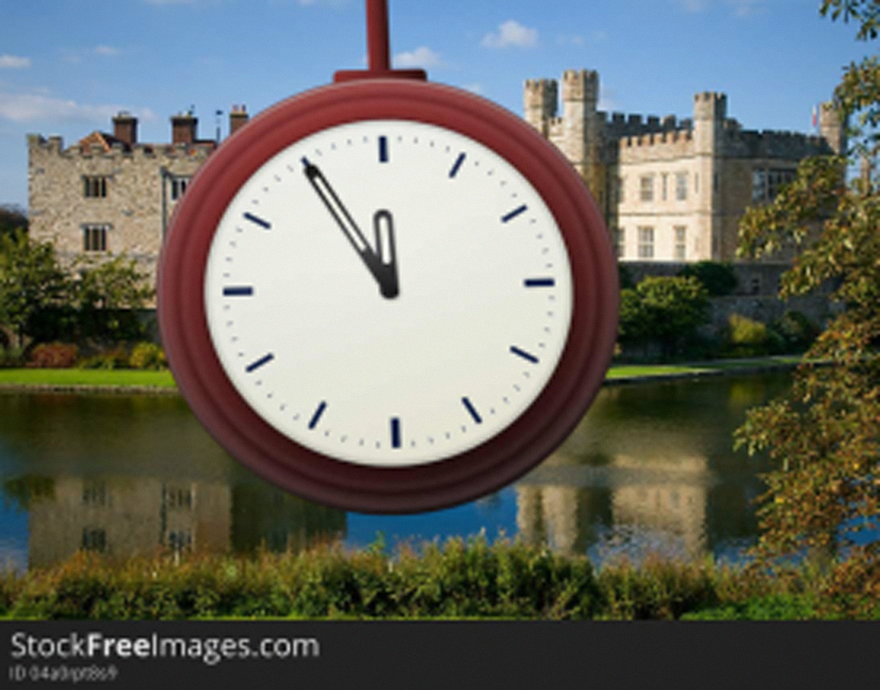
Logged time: 11 h 55 min
